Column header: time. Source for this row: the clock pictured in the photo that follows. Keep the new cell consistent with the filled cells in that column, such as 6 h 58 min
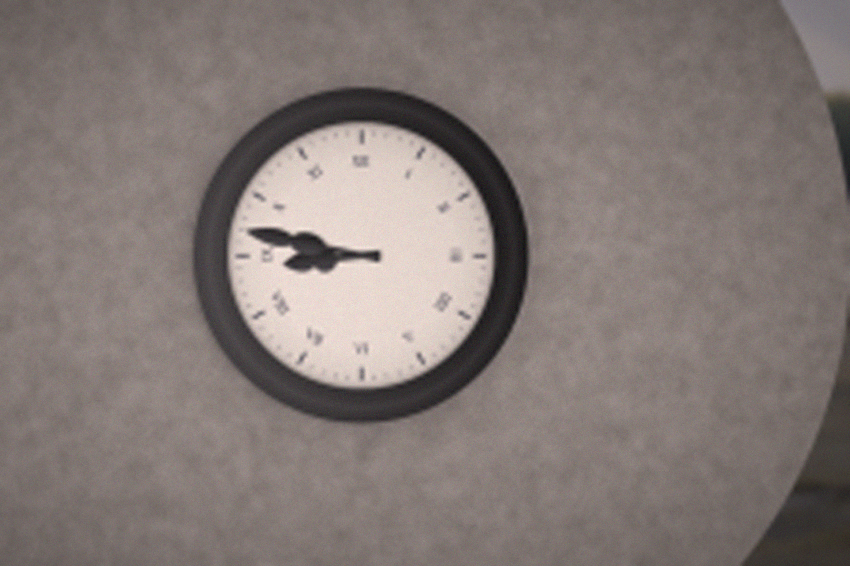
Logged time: 8 h 47 min
